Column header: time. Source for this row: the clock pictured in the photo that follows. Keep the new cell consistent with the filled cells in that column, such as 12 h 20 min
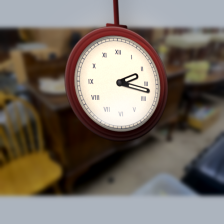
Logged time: 2 h 17 min
